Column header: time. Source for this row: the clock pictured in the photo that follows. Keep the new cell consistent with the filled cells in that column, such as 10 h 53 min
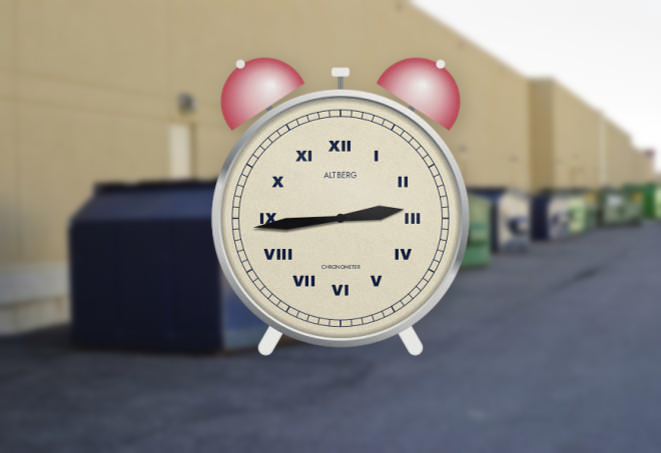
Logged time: 2 h 44 min
